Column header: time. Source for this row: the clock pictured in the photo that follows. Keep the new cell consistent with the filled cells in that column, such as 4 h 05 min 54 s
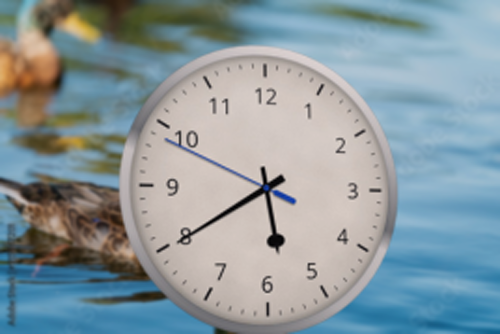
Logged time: 5 h 39 min 49 s
